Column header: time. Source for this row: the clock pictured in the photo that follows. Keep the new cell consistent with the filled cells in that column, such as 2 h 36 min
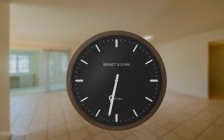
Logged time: 6 h 32 min
